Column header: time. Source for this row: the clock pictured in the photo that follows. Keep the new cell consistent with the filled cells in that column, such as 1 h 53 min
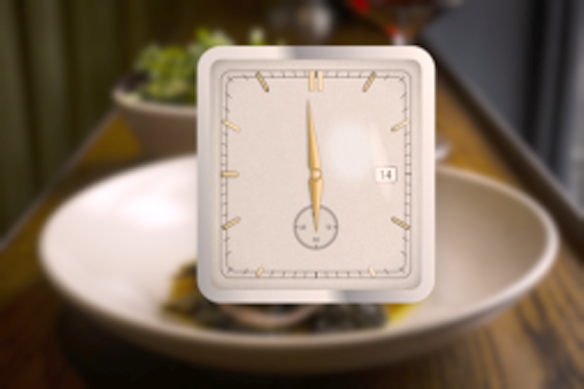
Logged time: 5 h 59 min
